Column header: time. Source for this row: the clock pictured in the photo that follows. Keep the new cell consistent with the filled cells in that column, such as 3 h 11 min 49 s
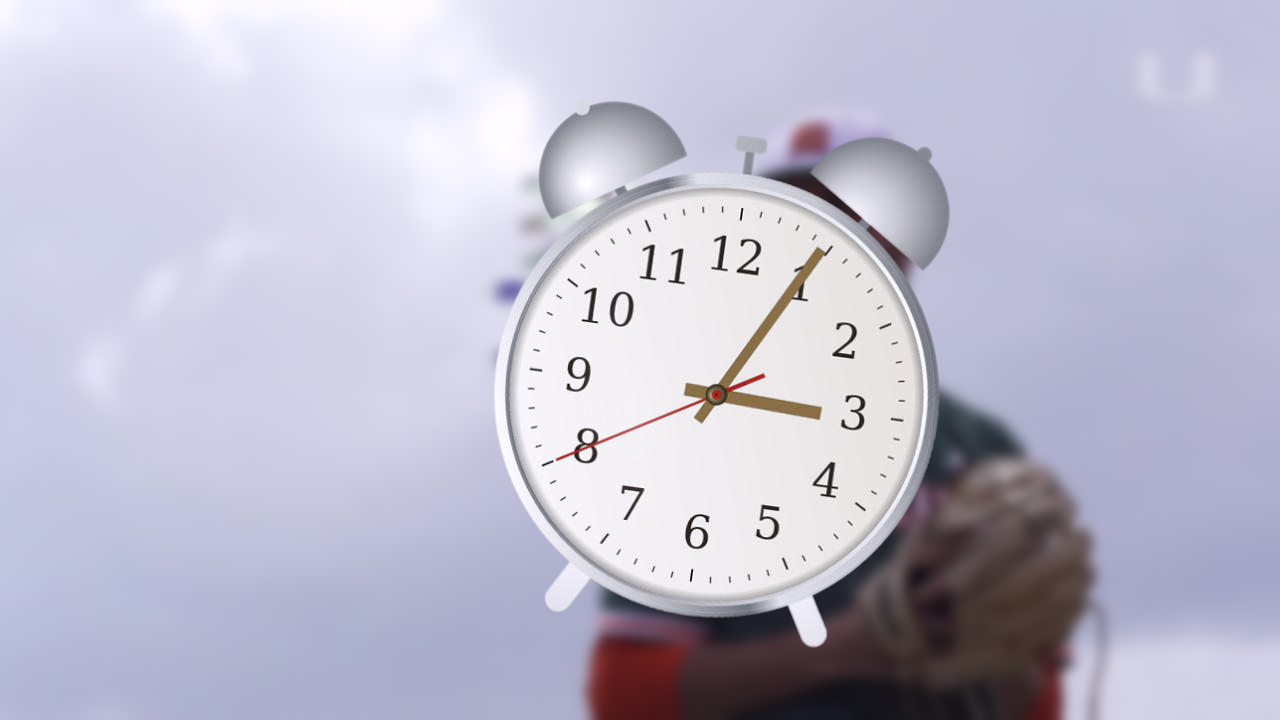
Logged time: 3 h 04 min 40 s
